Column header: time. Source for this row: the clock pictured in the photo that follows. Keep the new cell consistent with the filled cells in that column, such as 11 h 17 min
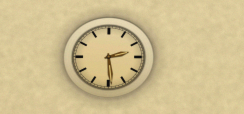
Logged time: 2 h 29 min
